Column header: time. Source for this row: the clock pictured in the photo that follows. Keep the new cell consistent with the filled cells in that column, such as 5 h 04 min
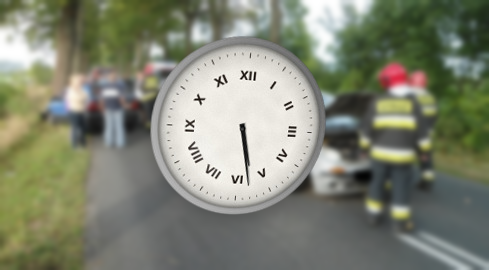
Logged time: 5 h 28 min
